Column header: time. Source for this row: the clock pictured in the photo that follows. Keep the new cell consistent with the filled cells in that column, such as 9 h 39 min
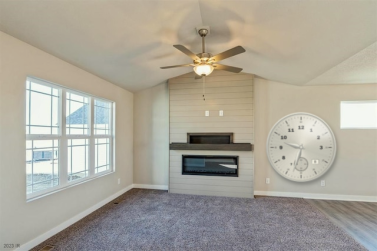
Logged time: 9 h 33 min
